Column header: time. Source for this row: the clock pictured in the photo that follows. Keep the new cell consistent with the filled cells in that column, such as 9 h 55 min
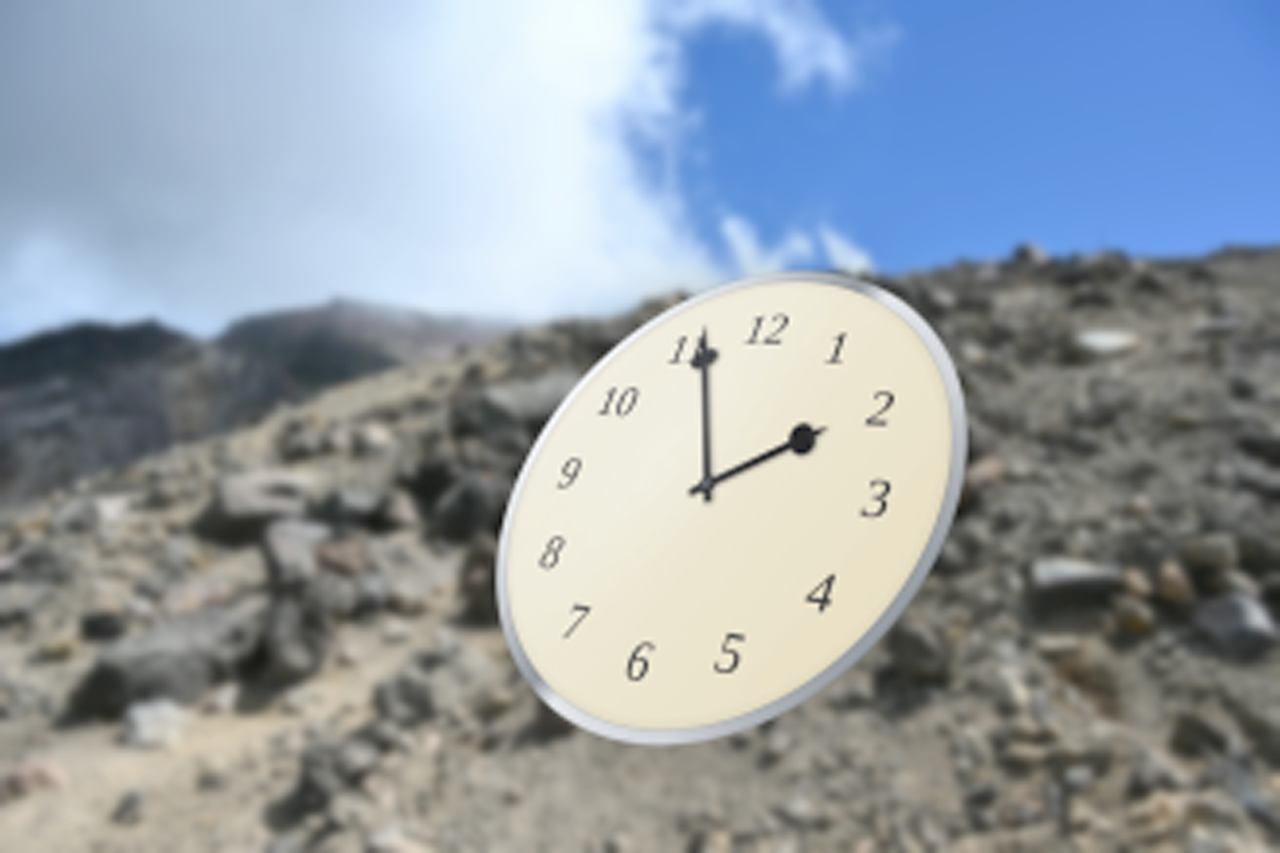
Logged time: 1 h 56 min
